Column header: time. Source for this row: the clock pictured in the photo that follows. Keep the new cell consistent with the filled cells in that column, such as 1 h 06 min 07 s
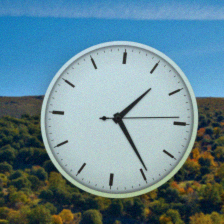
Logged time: 1 h 24 min 14 s
